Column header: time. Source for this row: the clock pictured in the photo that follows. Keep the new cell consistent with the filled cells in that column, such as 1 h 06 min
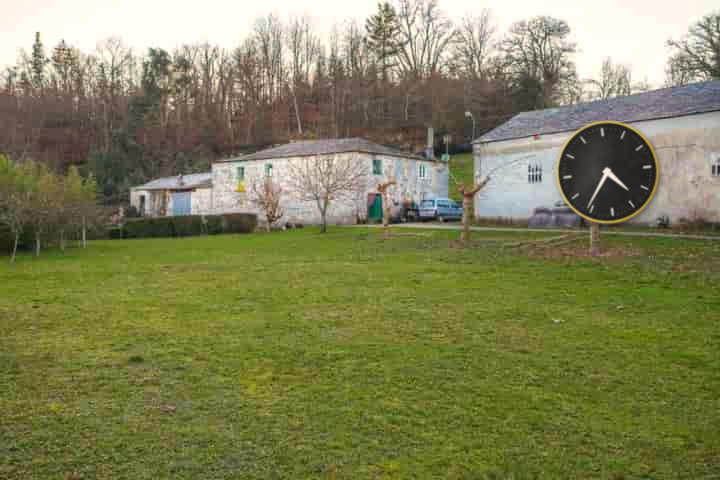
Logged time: 4 h 36 min
